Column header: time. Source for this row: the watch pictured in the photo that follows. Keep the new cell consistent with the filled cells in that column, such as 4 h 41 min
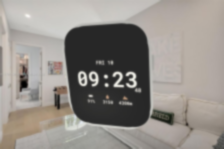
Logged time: 9 h 23 min
